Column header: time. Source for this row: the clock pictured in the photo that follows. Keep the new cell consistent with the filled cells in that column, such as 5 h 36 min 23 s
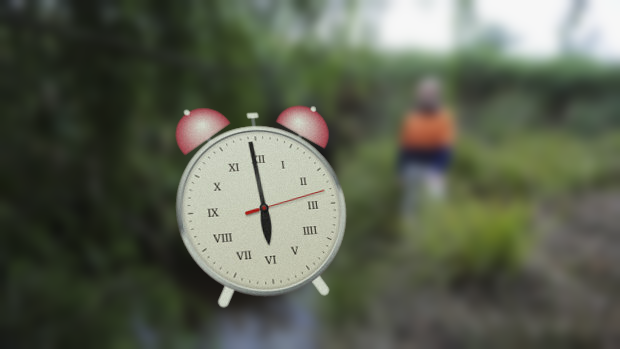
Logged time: 5 h 59 min 13 s
